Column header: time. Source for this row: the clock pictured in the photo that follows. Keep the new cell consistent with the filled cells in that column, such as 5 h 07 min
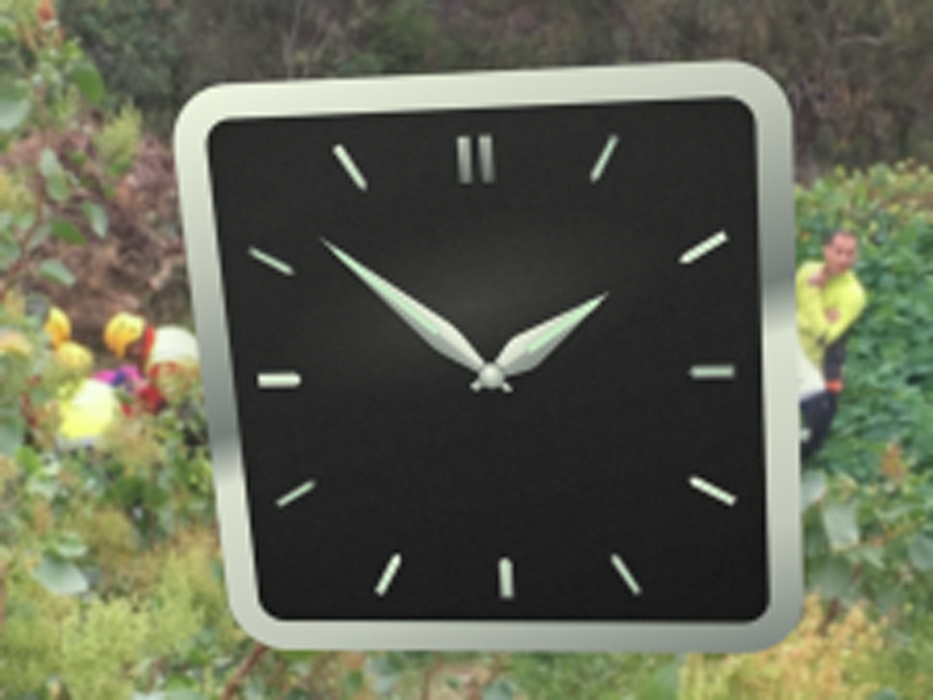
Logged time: 1 h 52 min
